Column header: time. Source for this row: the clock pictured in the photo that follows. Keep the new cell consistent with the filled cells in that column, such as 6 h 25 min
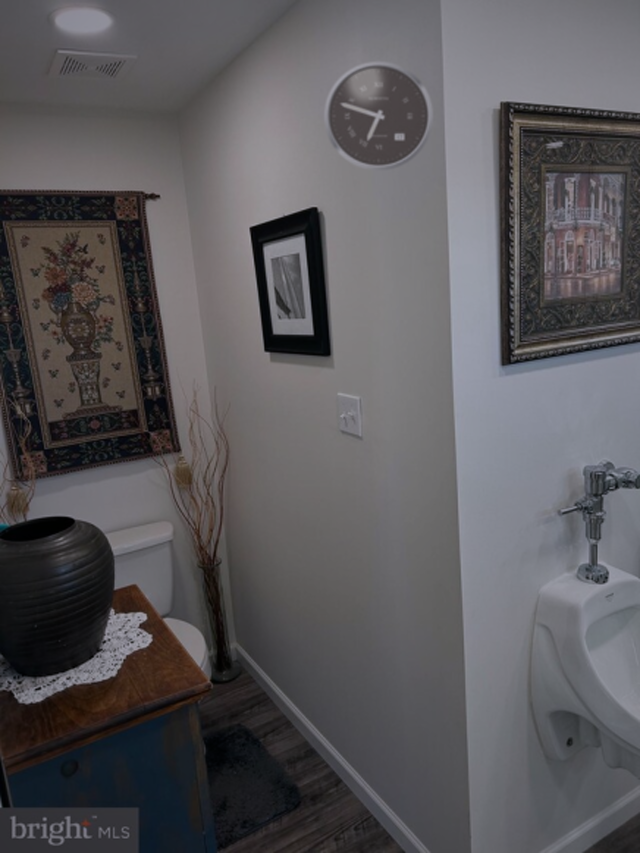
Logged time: 6 h 48 min
